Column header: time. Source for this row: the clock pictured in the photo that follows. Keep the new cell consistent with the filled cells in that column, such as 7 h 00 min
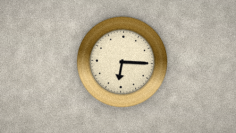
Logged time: 6 h 15 min
